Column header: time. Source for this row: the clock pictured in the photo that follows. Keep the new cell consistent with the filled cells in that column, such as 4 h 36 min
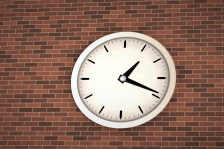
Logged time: 1 h 19 min
